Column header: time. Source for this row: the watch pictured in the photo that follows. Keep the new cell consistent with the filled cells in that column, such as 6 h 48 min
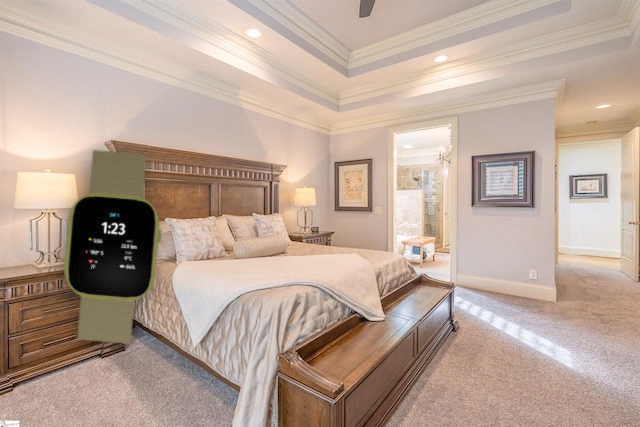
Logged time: 1 h 23 min
